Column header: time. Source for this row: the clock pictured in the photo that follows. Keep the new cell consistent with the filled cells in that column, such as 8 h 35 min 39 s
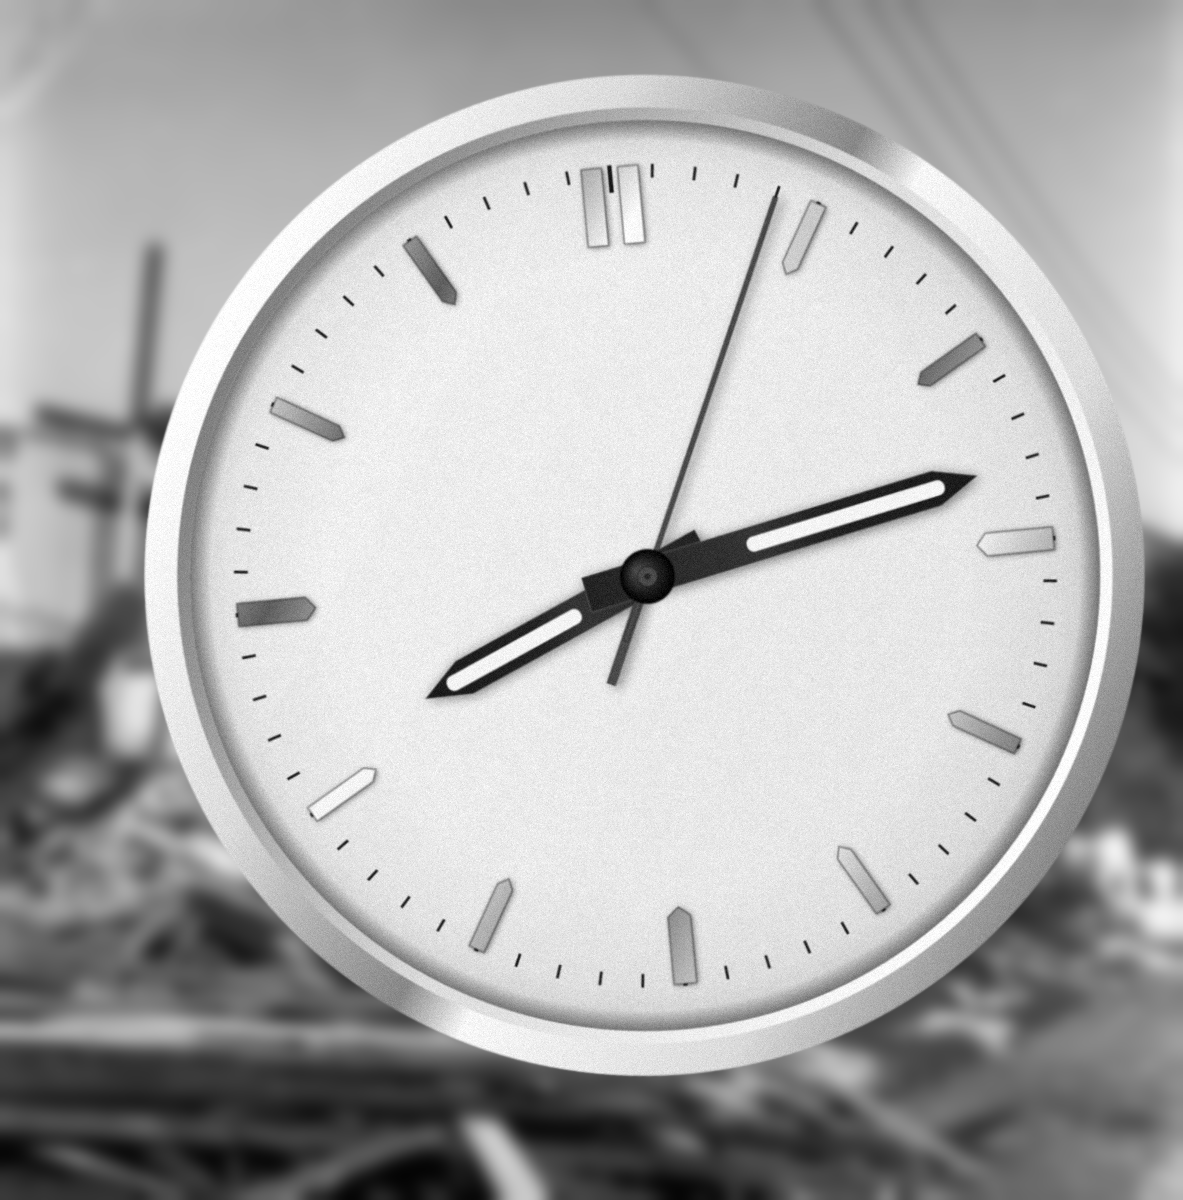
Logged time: 8 h 13 min 04 s
